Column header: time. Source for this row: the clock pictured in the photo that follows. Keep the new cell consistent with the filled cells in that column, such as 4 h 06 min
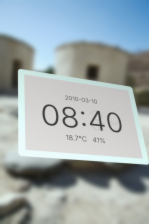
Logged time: 8 h 40 min
